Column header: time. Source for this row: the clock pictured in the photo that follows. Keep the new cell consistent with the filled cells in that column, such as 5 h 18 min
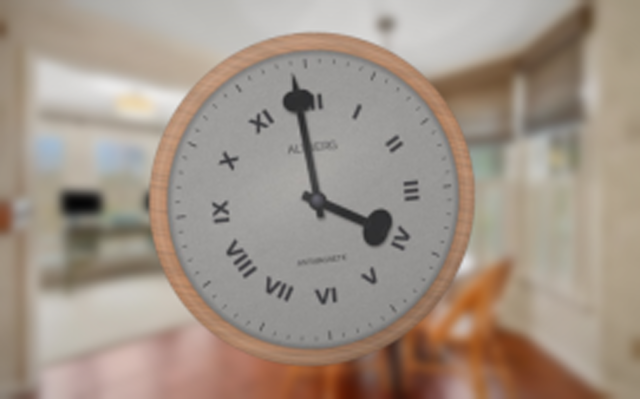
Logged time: 3 h 59 min
